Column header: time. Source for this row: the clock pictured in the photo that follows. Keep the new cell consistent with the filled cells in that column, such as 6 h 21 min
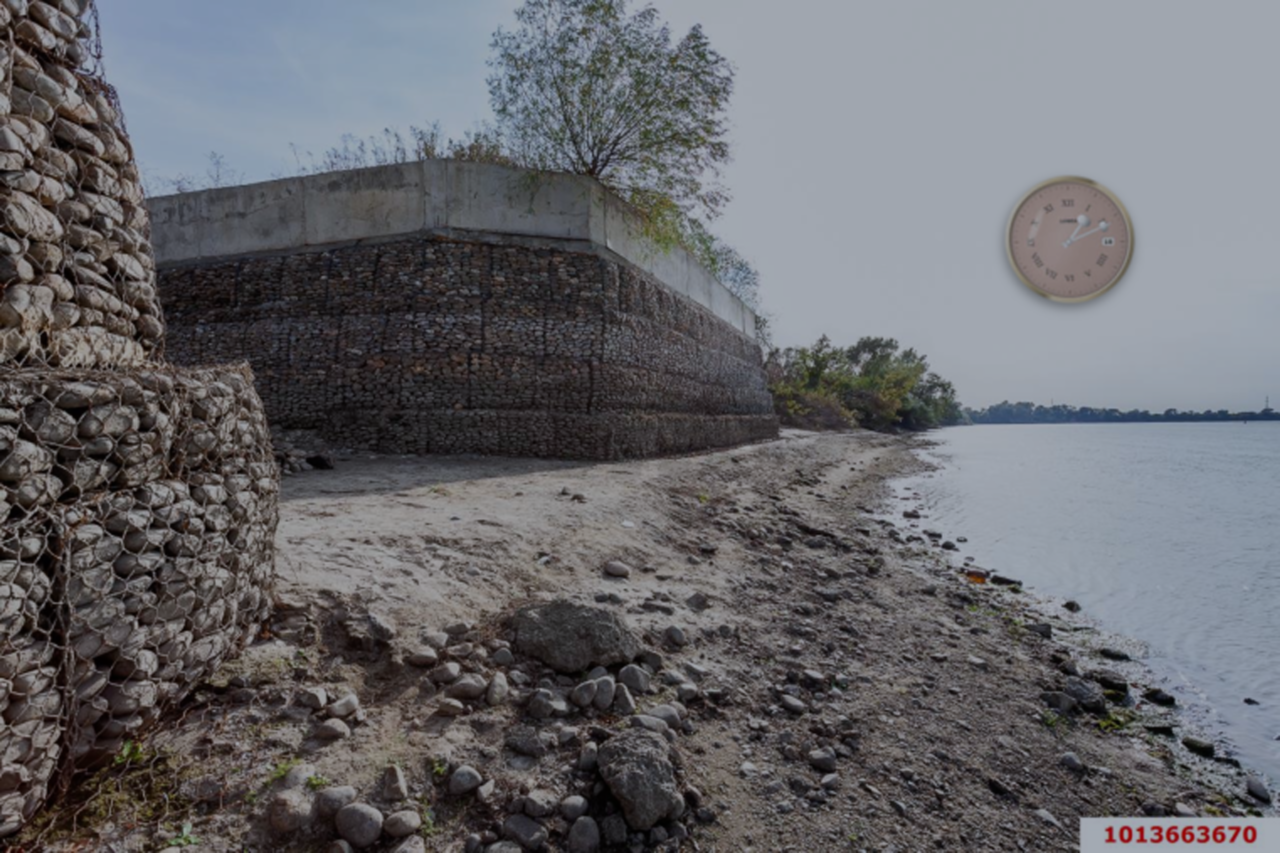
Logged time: 1 h 11 min
